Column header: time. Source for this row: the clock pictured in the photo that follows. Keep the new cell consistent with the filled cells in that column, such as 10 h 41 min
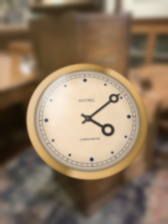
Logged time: 4 h 09 min
